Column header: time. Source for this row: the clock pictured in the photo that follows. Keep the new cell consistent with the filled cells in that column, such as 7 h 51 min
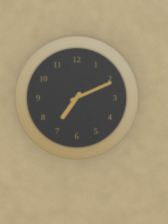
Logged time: 7 h 11 min
